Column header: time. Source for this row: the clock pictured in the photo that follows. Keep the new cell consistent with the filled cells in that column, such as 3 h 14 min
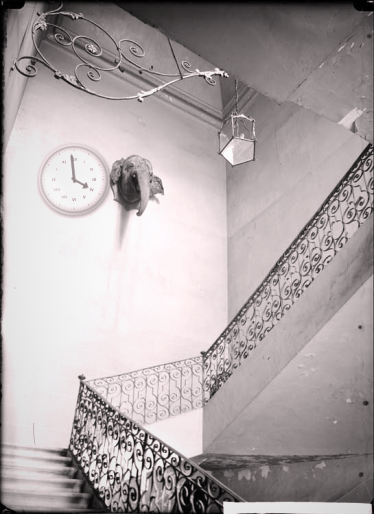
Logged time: 3 h 59 min
